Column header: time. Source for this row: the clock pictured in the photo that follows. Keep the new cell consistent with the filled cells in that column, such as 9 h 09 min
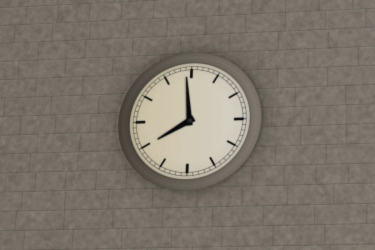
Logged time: 7 h 59 min
